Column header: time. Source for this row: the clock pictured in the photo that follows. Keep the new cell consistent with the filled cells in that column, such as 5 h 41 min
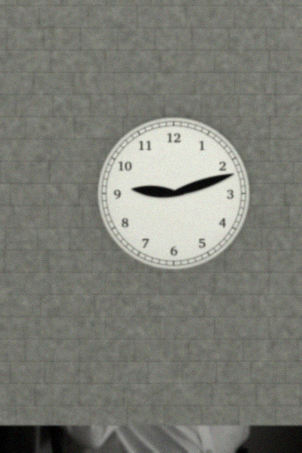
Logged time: 9 h 12 min
